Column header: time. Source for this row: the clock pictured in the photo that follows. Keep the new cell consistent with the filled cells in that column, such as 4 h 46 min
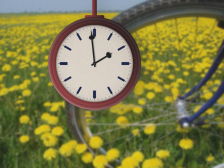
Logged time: 1 h 59 min
